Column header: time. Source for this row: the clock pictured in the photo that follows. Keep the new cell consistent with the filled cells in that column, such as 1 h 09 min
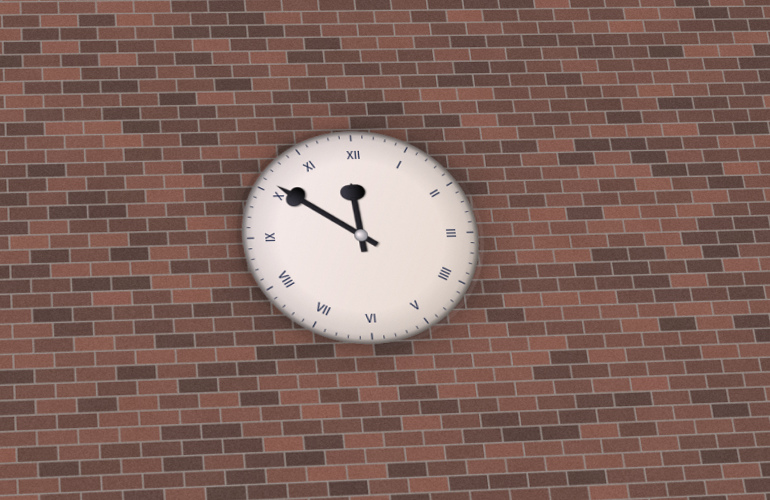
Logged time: 11 h 51 min
